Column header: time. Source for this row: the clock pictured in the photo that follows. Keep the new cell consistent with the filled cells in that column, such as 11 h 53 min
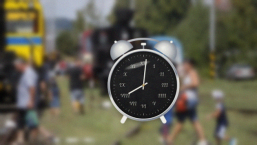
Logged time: 8 h 01 min
